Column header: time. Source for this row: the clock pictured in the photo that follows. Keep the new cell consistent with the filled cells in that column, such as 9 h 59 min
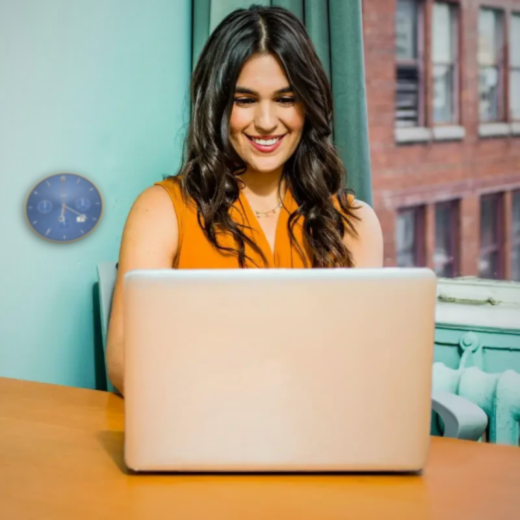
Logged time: 6 h 21 min
